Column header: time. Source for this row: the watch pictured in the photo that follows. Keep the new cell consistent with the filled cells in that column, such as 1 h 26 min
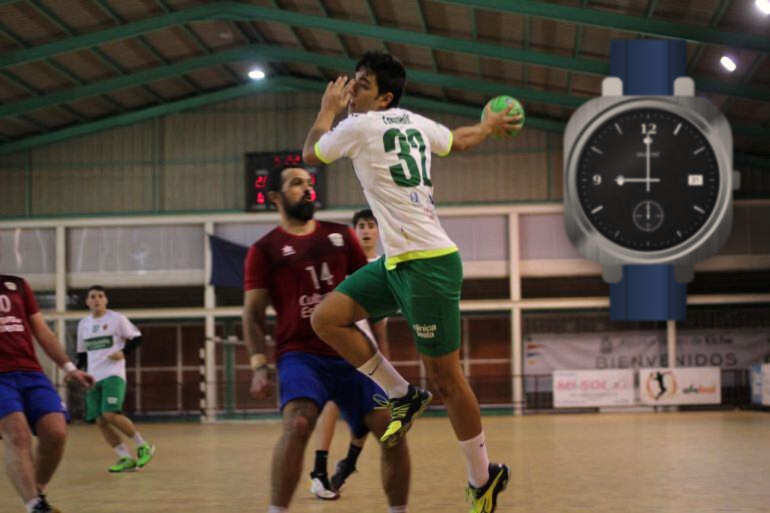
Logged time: 9 h 00 min
